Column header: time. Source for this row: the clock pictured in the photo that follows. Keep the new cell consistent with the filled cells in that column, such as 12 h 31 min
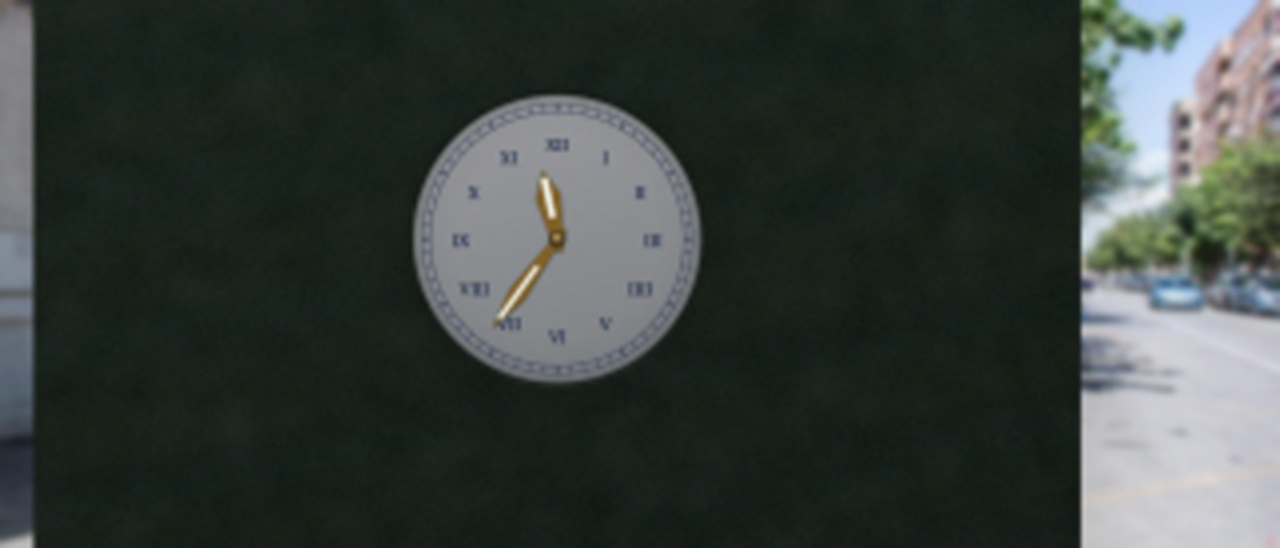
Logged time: 11 h 36 min
